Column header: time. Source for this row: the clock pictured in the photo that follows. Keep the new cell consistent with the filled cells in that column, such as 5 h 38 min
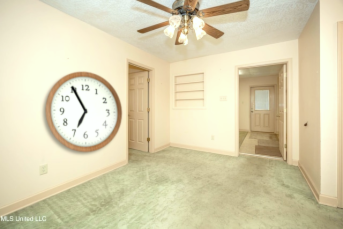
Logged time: 6 h 55 min
